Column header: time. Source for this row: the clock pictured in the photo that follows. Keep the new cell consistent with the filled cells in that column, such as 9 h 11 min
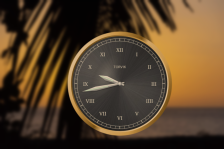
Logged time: 9 h 43 min
